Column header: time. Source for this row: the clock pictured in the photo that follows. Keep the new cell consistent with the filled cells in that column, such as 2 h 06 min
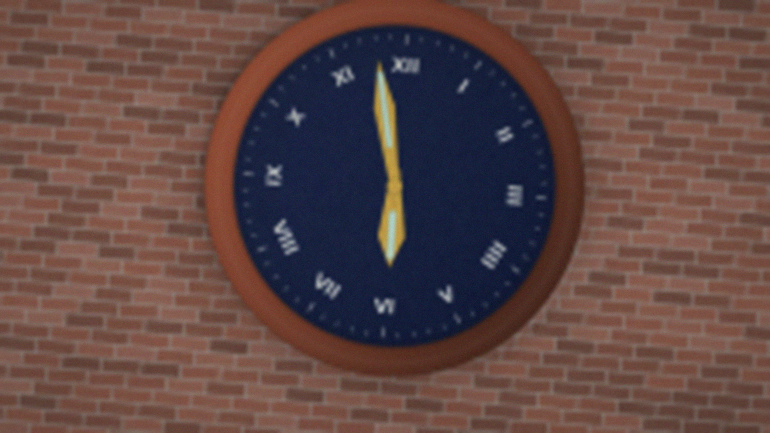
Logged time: 5 h 58 min
